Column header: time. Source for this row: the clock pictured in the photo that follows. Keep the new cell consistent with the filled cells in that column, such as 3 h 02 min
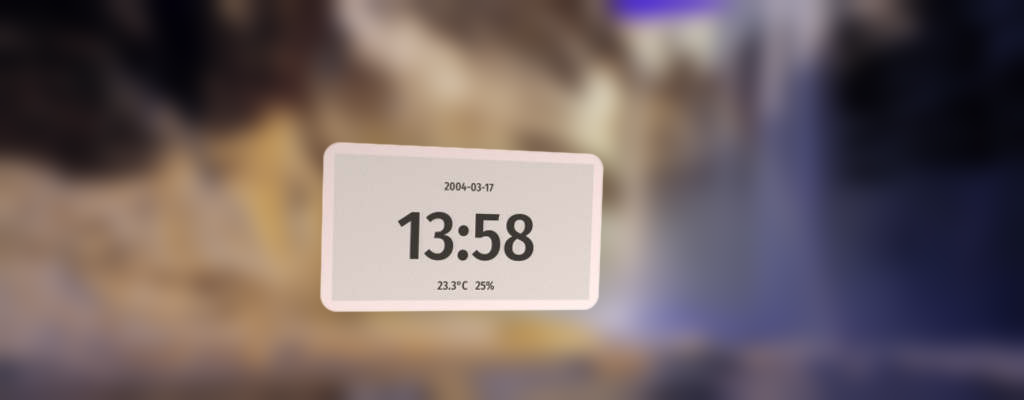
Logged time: 13 h 58 min
